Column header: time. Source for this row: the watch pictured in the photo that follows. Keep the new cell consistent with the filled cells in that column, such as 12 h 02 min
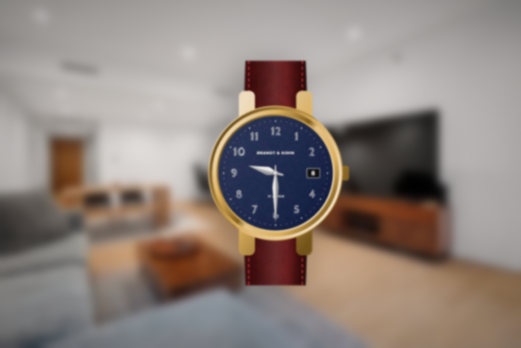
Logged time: 9 h 30 min
